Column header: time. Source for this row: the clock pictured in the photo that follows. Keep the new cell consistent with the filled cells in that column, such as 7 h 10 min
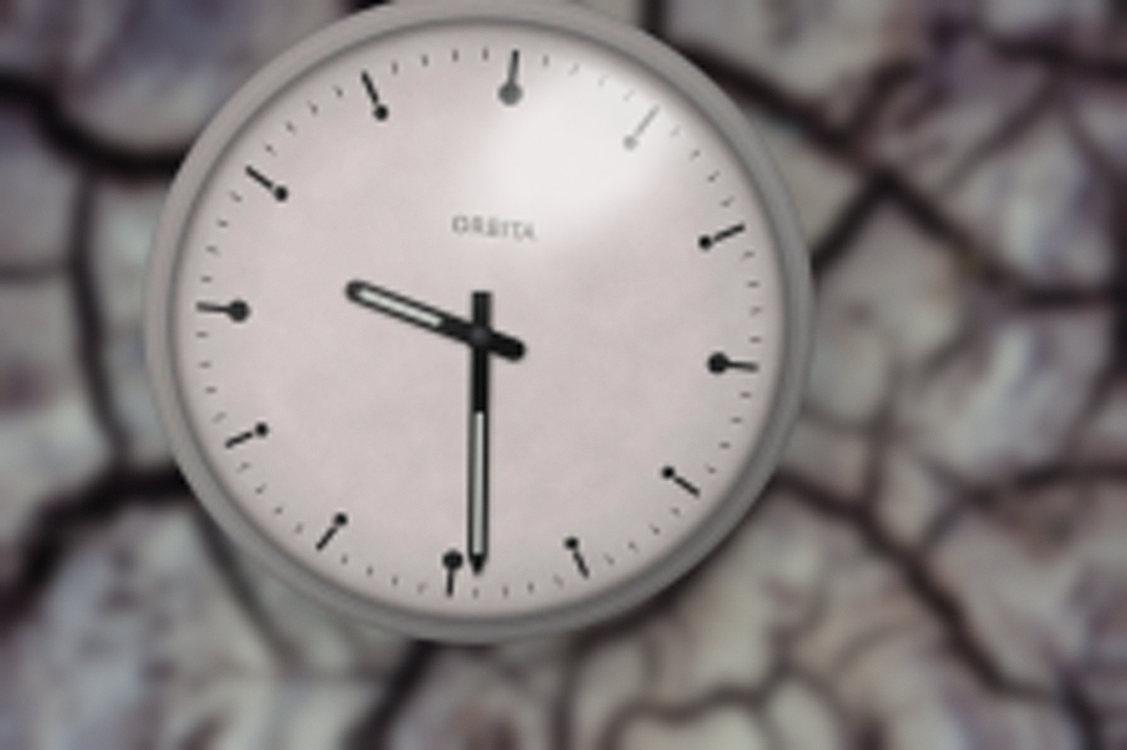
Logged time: 9 h 29 min
